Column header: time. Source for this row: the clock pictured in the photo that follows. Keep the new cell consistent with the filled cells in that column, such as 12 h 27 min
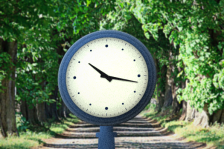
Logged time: 10 h 17 min
